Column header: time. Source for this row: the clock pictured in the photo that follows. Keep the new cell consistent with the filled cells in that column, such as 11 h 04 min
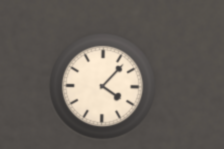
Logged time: 4 h 07 min
